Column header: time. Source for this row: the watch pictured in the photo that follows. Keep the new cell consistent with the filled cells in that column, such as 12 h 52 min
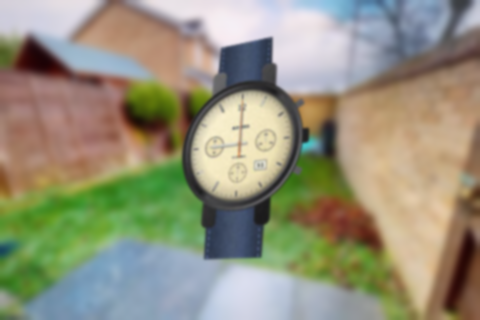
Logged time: 9 h 00 min
